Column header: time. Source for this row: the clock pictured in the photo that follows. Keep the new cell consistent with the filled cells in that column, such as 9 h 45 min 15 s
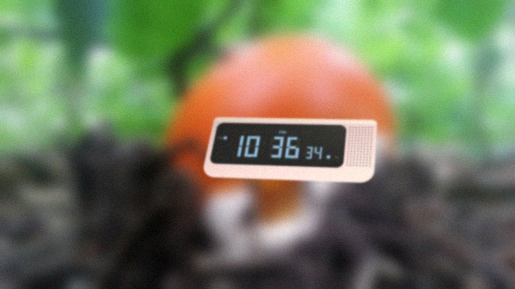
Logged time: 10 h 36 min 34 s
